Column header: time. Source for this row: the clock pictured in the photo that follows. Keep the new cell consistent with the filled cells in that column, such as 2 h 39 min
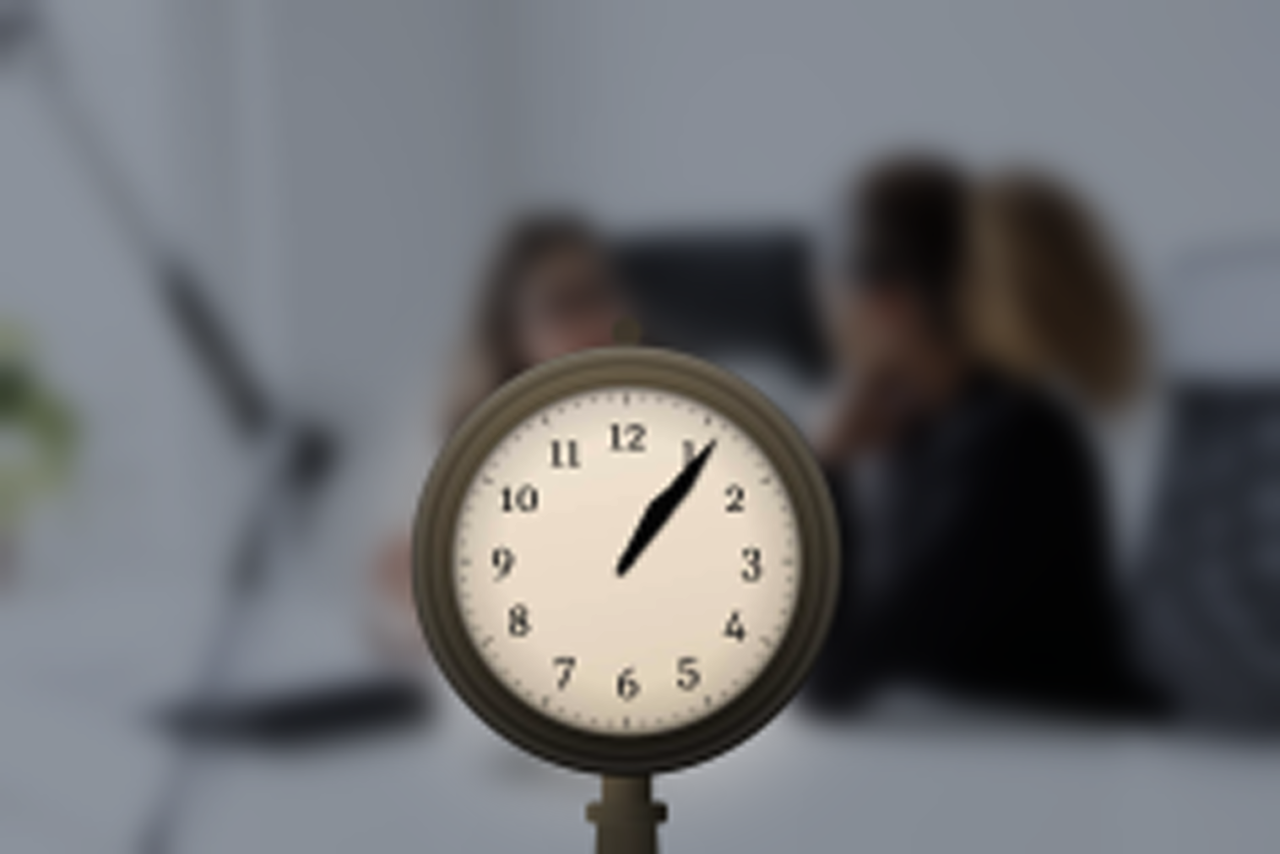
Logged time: 1 h 06 min
